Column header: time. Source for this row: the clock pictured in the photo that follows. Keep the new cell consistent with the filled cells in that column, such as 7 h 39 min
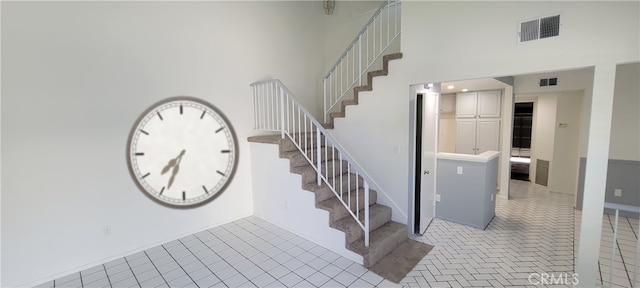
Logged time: 7 h 34 min
